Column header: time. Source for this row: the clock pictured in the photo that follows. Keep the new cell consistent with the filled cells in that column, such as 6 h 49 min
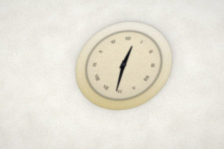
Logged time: 12 h 31 min
